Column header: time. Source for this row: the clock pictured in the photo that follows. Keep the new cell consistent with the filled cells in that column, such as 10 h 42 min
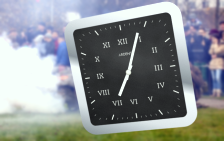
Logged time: 7 h 04 min
